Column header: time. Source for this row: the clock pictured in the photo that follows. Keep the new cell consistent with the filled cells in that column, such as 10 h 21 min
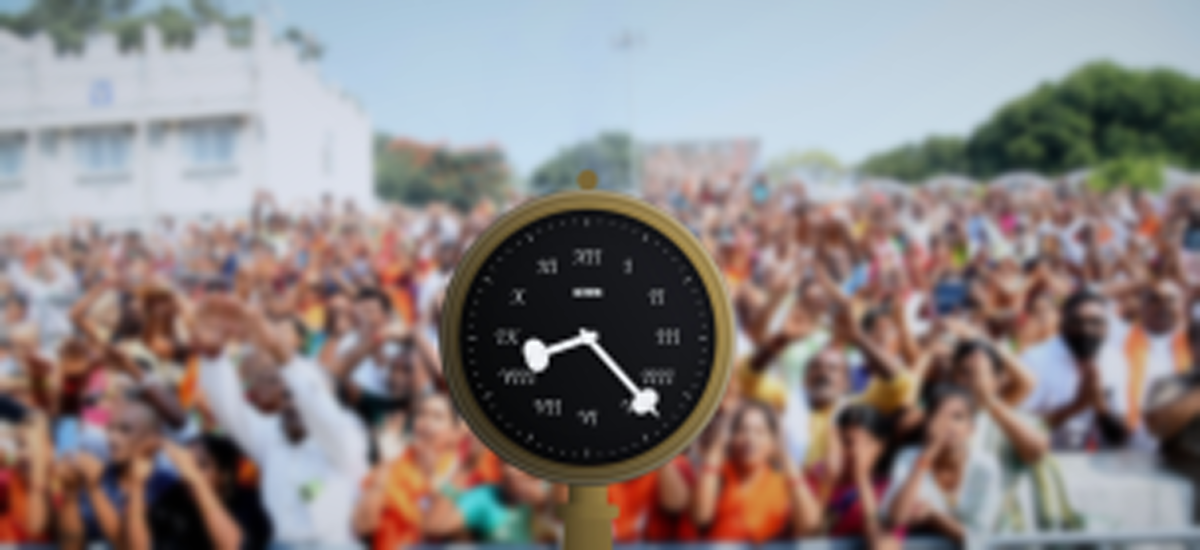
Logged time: 8 h 23 min
